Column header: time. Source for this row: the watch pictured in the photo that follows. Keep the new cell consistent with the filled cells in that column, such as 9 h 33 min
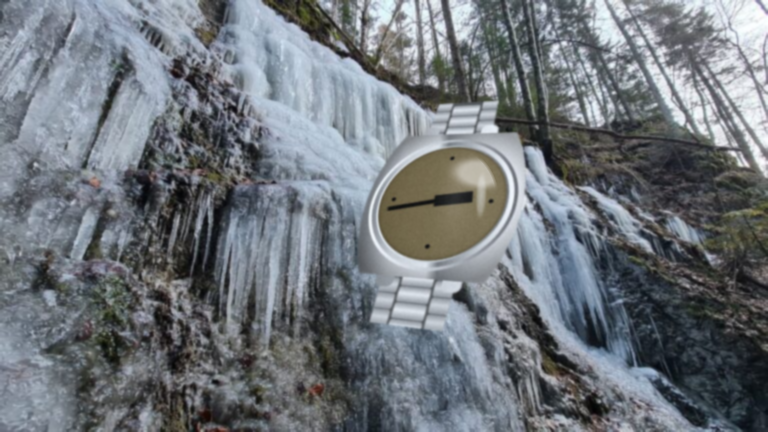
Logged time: 2 h 43 min
